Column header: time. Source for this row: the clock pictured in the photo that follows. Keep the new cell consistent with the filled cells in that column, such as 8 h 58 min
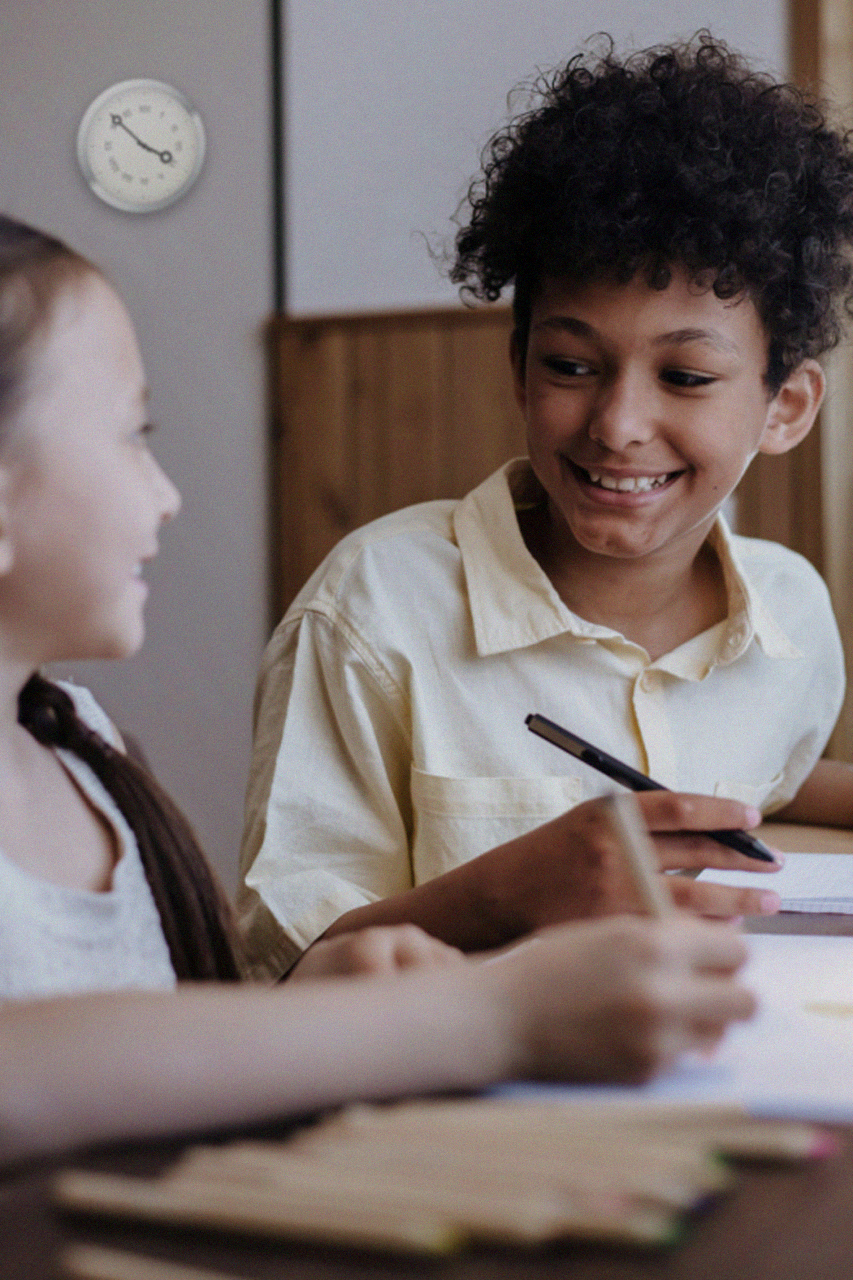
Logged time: 3 h 52 min
